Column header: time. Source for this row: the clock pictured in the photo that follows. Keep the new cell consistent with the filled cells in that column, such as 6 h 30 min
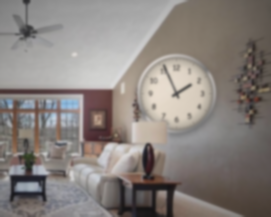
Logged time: 1 h 56 min
